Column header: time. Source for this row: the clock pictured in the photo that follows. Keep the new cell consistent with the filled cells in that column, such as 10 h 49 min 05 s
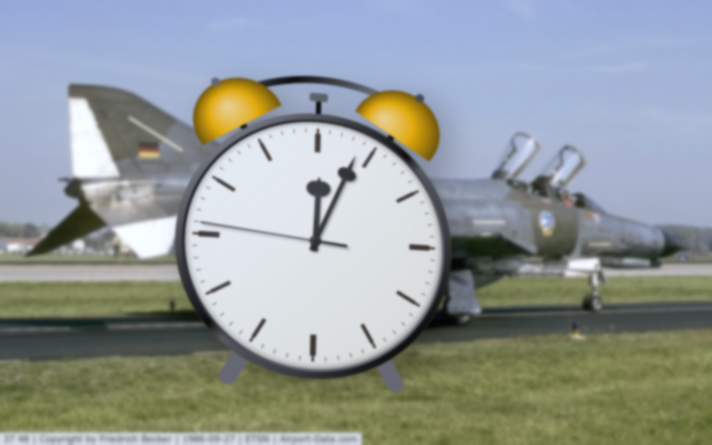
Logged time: 12 h 03 min 46 s
